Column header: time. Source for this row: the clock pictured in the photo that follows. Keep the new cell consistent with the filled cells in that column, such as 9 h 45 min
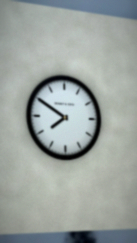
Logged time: 7 h 50 min
